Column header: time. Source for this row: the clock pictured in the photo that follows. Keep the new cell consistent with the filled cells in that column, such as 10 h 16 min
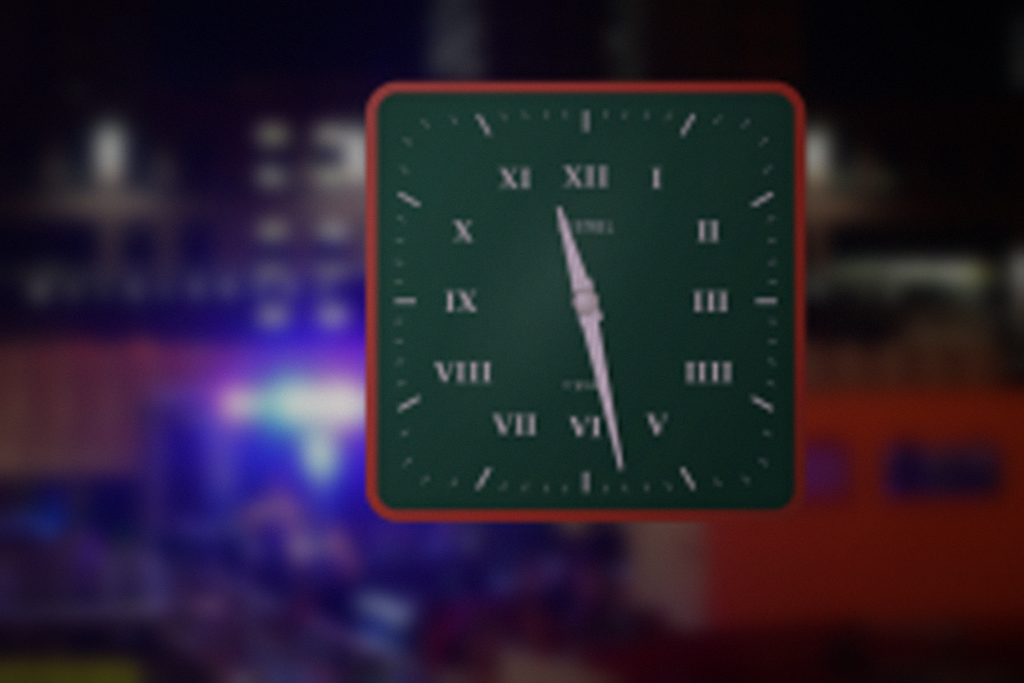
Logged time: 11 h 28 min
